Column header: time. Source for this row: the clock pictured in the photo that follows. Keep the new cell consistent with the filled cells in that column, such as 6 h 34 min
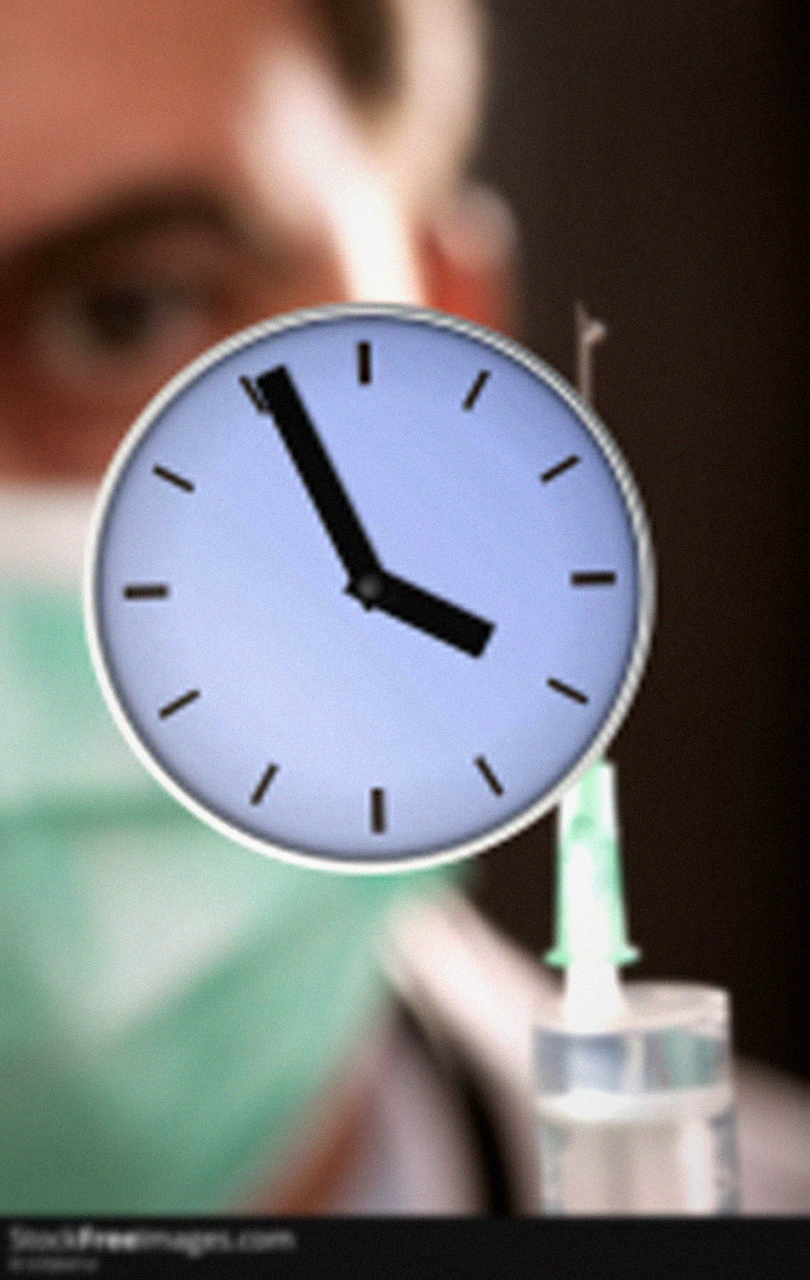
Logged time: 3 h 56 min
